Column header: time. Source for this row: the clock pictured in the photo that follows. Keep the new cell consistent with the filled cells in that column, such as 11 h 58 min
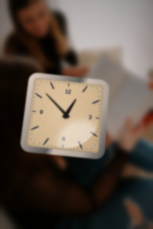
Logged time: 12 h 52 min
